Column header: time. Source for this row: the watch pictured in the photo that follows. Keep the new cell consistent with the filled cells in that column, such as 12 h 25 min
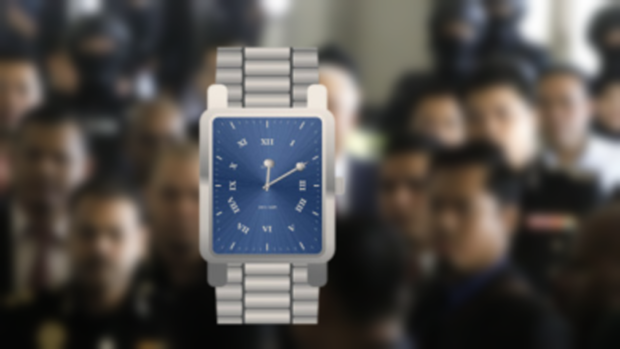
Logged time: 12 h 10 min
